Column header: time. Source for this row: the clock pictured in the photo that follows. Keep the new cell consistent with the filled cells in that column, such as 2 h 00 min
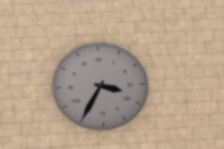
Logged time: 3 h 35 min
